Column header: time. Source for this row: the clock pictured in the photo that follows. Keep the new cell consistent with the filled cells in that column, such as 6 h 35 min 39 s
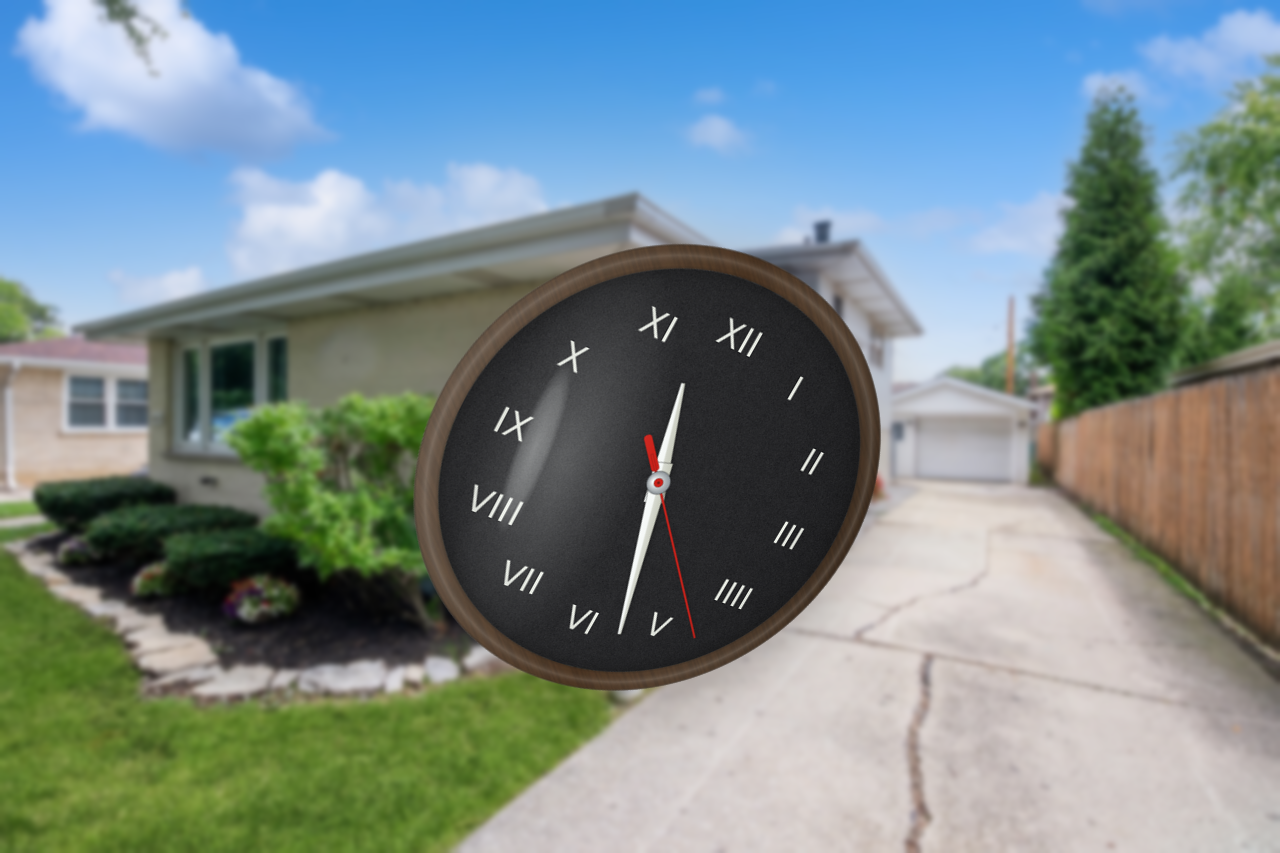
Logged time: 11 h 27 min 23 s
